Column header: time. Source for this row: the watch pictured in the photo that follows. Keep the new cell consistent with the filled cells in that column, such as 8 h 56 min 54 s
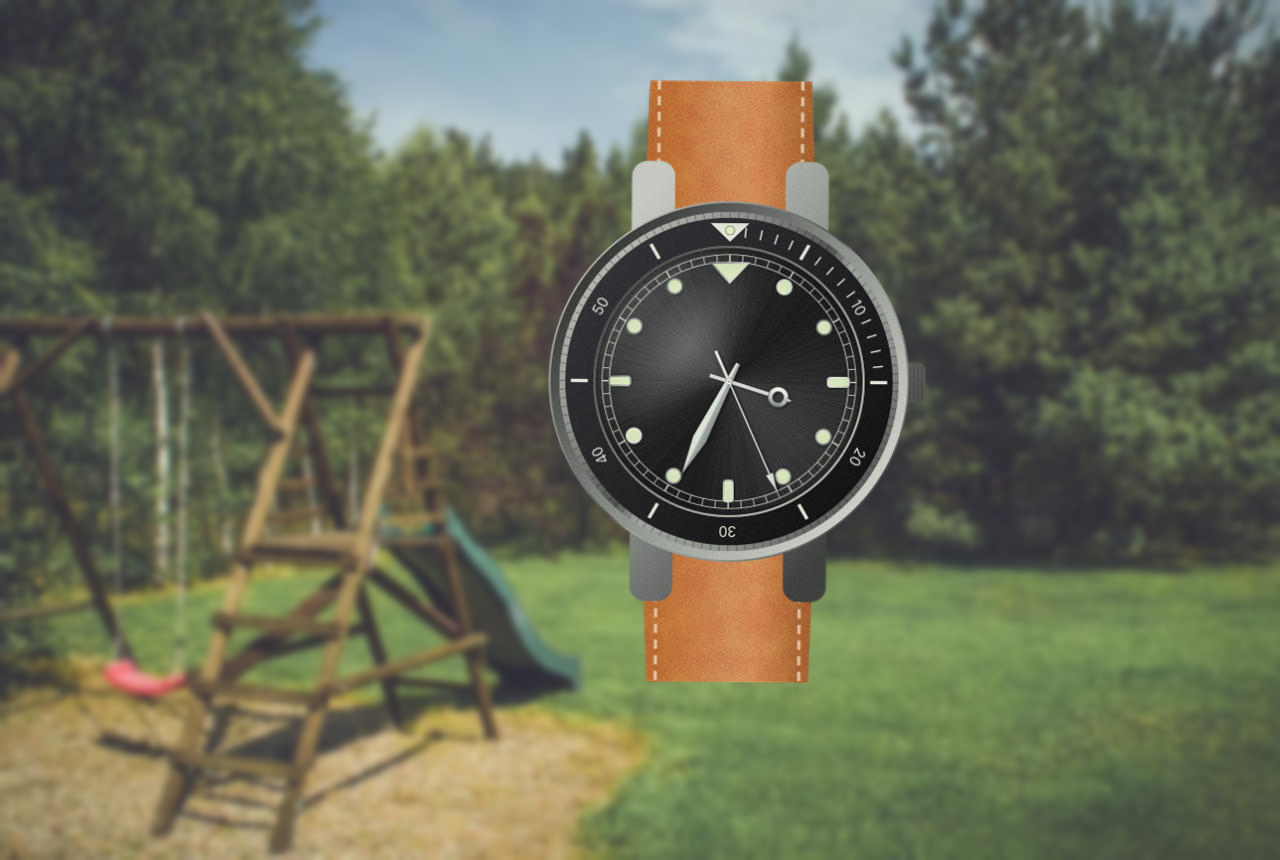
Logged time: 3 h 34 min 26 s
